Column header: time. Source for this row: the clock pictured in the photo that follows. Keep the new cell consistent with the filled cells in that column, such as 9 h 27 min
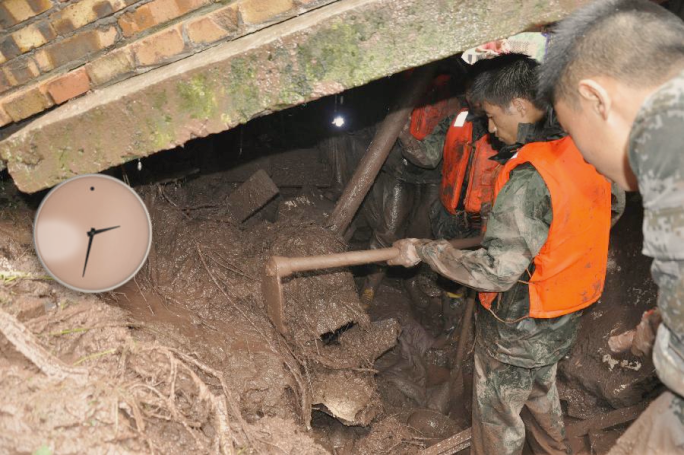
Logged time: 2 h 32 min
